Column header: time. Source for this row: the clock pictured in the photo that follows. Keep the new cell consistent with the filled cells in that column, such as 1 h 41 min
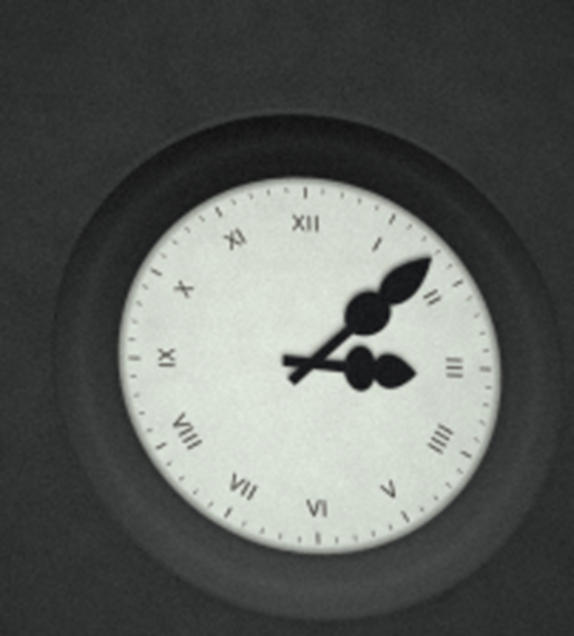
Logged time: 3 h 08 min
